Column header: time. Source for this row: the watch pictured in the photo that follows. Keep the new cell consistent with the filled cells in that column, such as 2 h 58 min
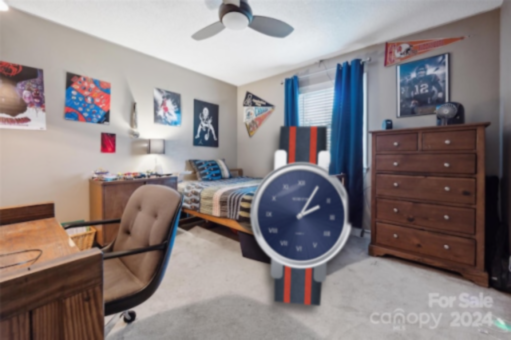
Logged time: 2 h 05 min
